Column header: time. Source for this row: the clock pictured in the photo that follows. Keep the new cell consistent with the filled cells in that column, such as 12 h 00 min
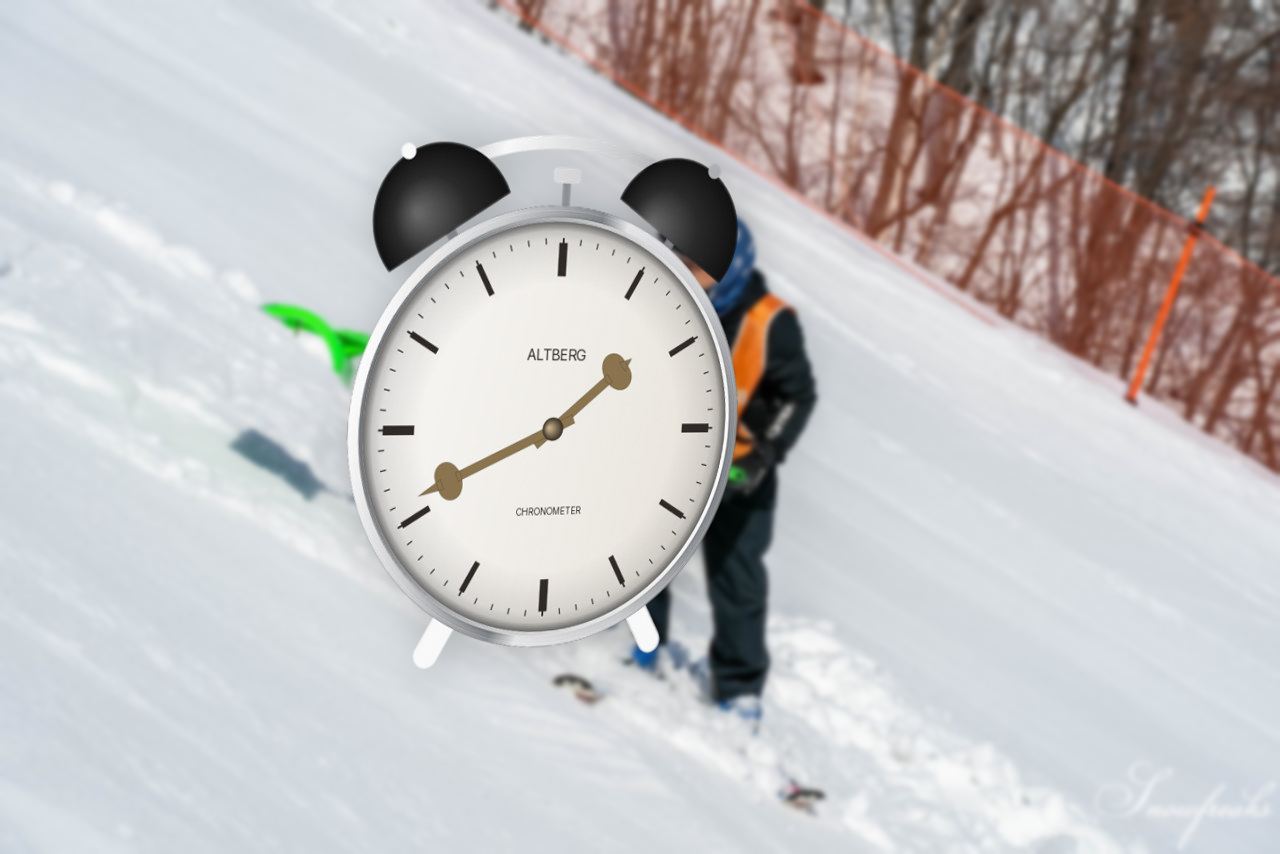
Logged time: 1 h 41 min
